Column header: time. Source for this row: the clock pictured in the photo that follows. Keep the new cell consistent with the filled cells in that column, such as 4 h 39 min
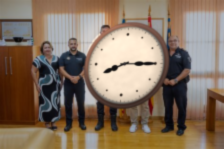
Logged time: 8 h 15 min
